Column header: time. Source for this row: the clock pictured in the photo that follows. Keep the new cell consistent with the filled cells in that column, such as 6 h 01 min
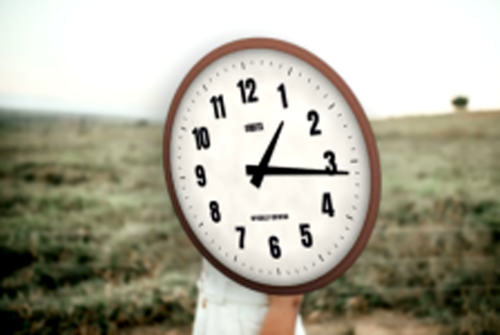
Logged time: 1 h 16 min
